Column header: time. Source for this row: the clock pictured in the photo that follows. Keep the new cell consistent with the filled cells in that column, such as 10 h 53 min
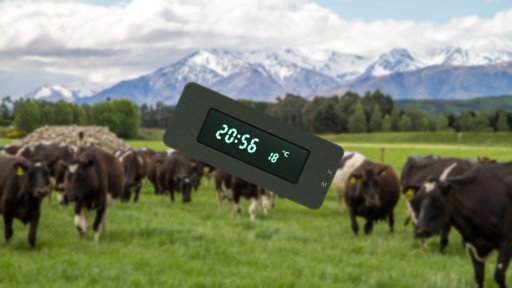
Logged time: 20 h 56 min
